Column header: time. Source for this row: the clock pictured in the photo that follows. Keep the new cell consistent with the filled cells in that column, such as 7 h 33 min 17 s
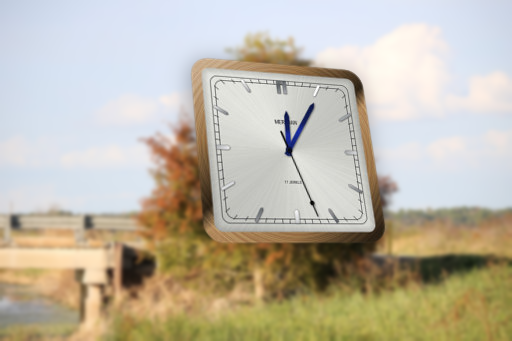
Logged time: 12 h 05 min 27 s
